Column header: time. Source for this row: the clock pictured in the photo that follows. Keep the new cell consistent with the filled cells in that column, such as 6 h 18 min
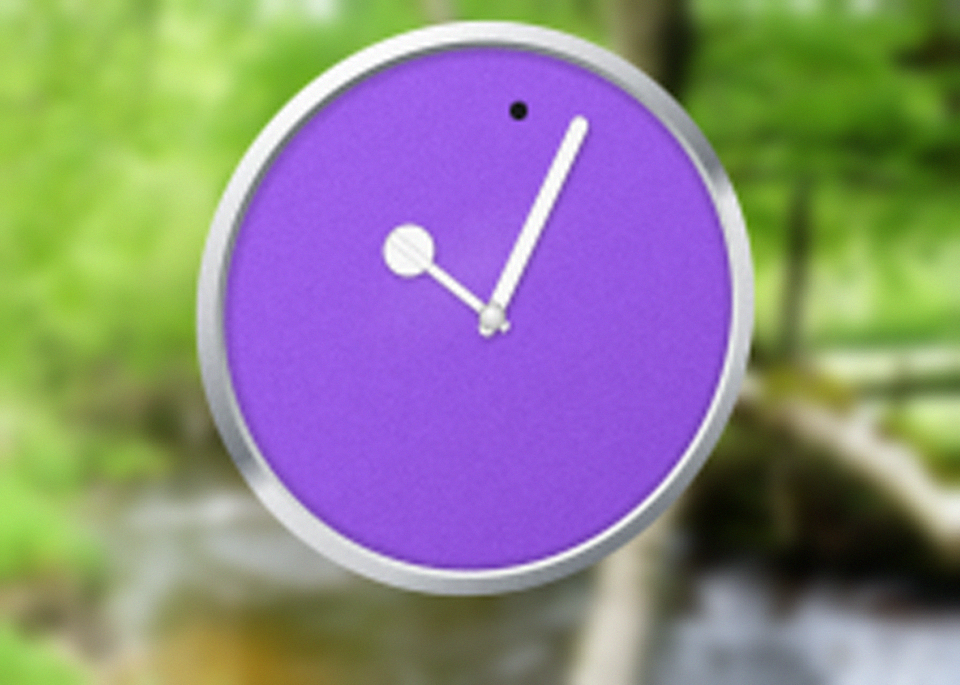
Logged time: 10 h 03 min
